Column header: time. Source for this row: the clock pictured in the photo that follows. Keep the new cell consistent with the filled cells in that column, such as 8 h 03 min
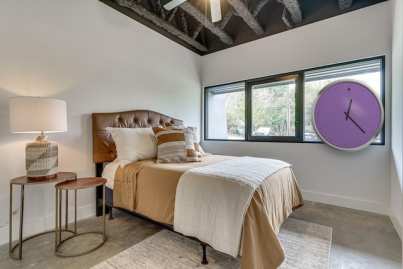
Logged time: 12 h 22 min
